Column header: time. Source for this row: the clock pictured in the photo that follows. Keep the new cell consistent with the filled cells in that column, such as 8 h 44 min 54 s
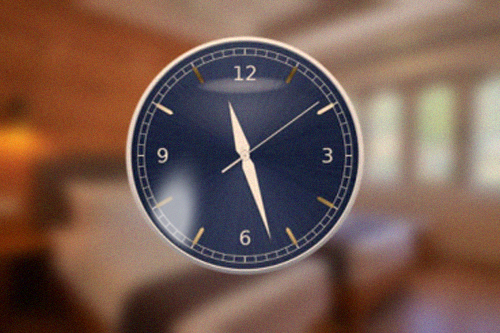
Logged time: 11 h 27 min 09 s
